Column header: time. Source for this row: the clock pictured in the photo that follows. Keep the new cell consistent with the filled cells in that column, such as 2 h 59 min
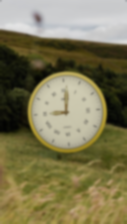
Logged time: 9 h 01 min
